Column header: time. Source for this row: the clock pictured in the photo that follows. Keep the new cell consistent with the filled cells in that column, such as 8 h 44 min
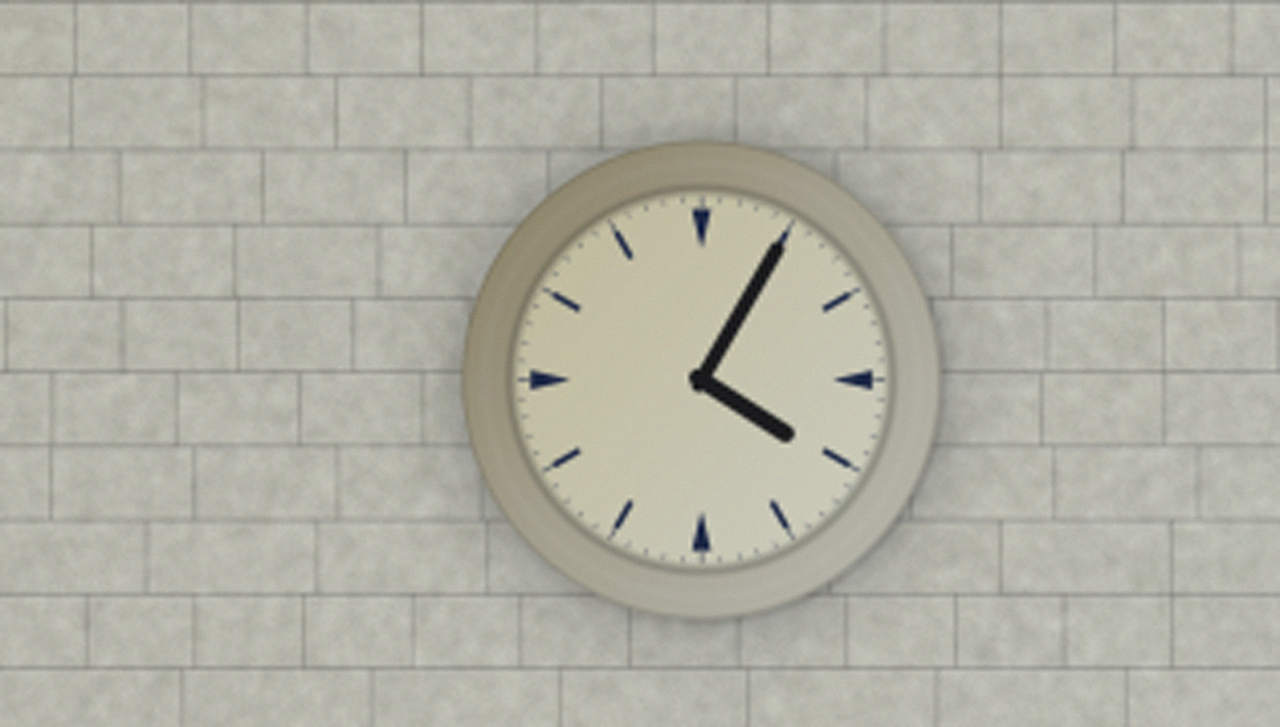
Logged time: 4 h 05 min
